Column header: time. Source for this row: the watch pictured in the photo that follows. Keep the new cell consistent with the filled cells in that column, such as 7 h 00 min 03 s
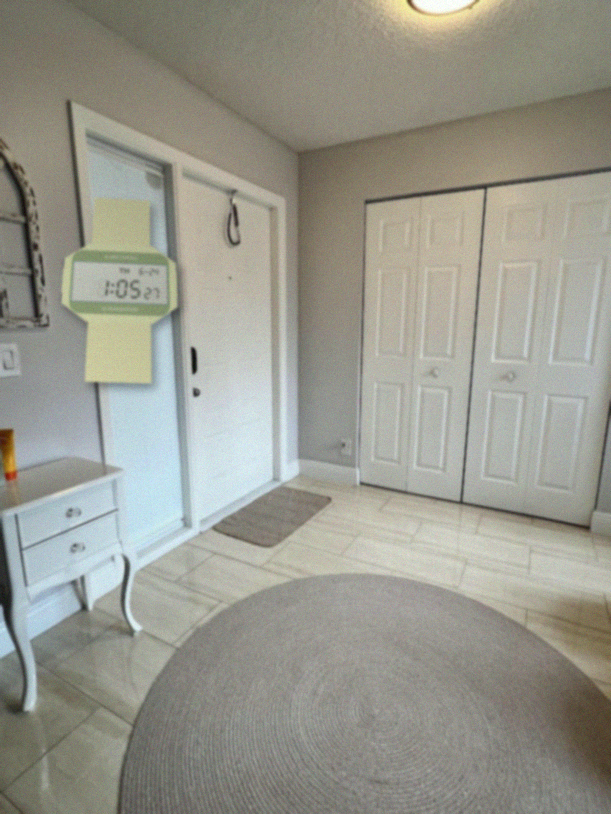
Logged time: 1 h 05 min 27 s
